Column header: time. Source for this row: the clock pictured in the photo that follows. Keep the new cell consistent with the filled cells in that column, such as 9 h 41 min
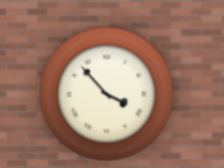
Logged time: 3 h 53 min
